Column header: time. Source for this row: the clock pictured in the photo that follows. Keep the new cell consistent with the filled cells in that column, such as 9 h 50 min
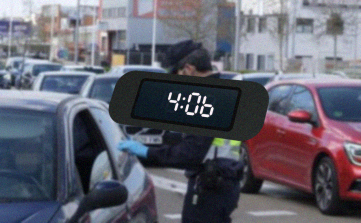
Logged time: 4 h 06 min
